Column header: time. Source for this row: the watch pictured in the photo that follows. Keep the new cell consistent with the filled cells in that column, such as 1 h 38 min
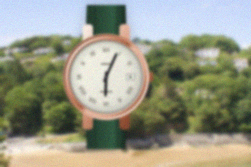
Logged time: 6 h 04 min
